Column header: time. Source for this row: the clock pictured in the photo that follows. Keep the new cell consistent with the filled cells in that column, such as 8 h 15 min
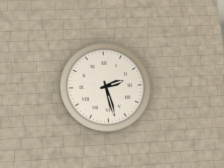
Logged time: 2 h 28 min
